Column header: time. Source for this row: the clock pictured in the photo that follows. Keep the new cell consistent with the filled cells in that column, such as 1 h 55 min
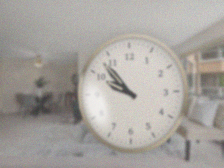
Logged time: 9 h 53 min
